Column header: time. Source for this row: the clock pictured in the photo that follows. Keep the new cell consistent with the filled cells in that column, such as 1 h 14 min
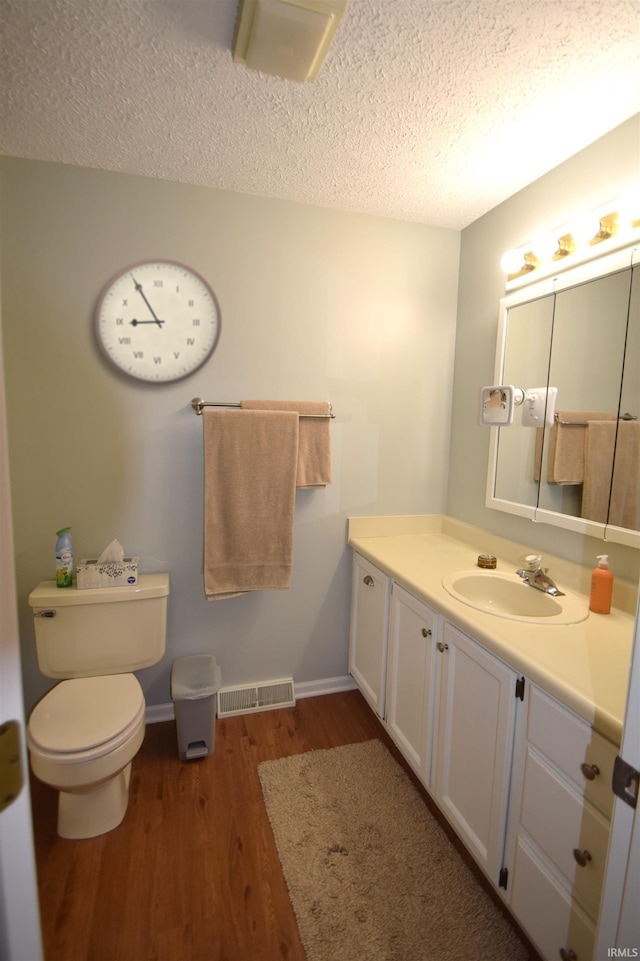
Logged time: 8 h 55 min
